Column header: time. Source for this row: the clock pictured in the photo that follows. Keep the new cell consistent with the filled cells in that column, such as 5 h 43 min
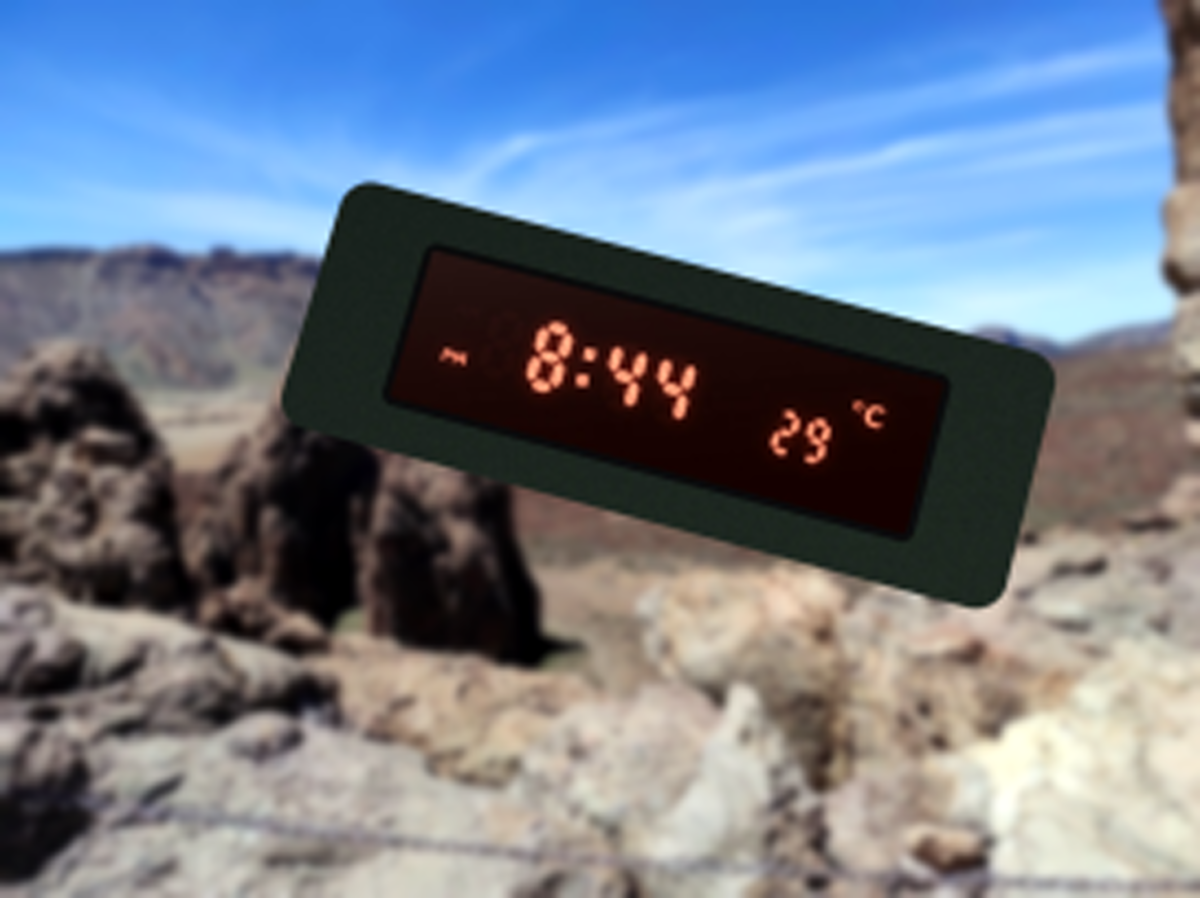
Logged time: 8 h 44 min
